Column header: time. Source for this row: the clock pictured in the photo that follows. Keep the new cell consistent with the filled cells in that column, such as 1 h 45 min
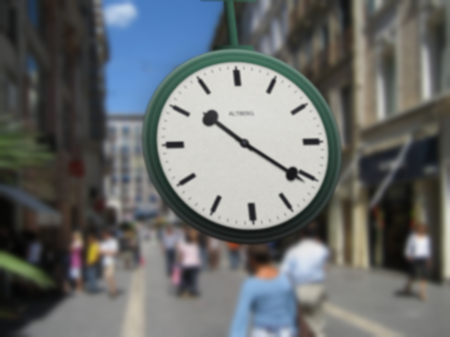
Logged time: 10 h 21 min
